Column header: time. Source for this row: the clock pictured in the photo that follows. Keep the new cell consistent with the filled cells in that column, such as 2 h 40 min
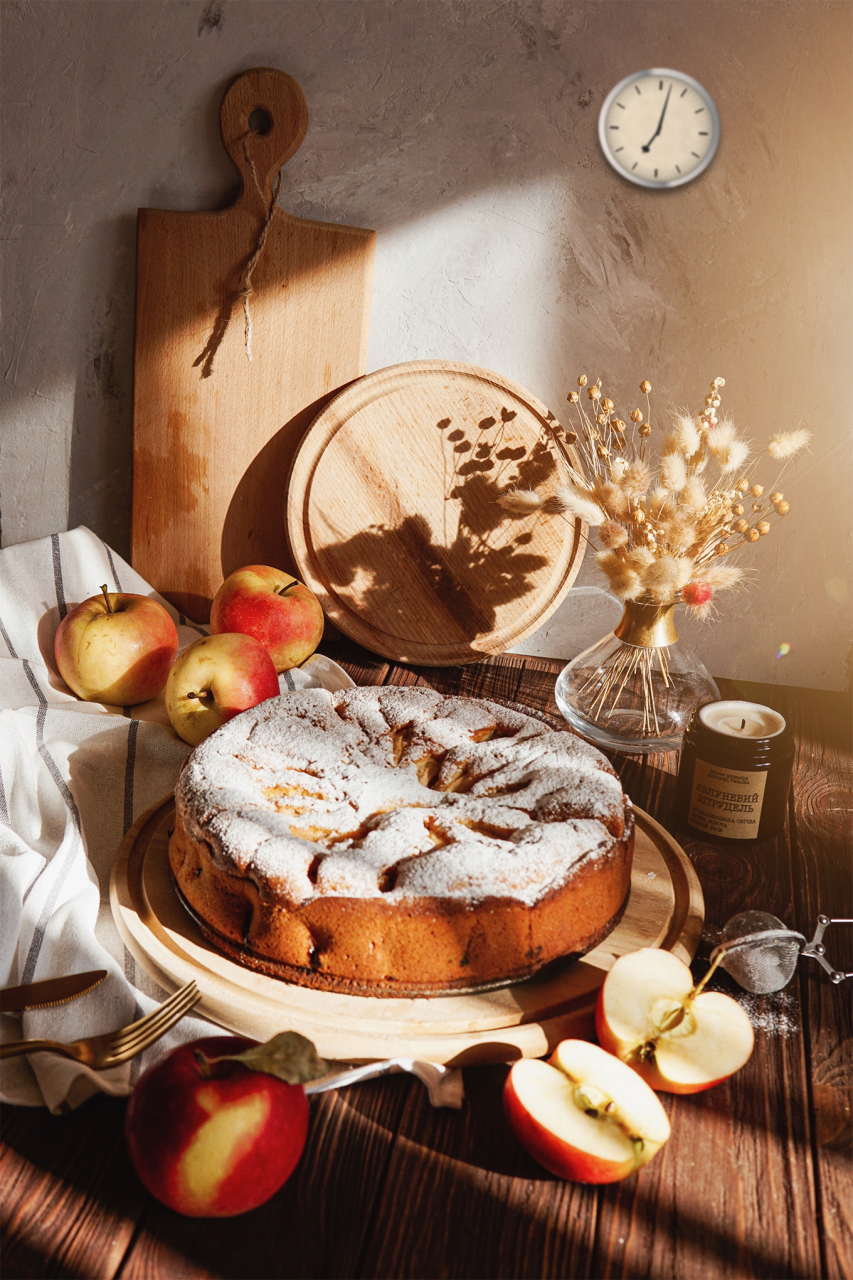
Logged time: 7 h 02 min
